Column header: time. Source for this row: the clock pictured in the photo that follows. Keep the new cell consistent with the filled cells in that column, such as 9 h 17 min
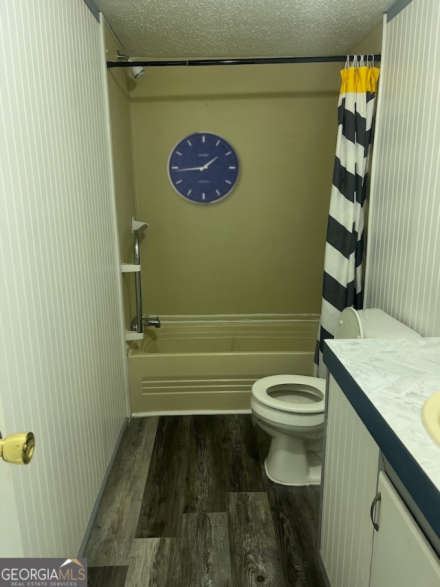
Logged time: 1 h 44 min
